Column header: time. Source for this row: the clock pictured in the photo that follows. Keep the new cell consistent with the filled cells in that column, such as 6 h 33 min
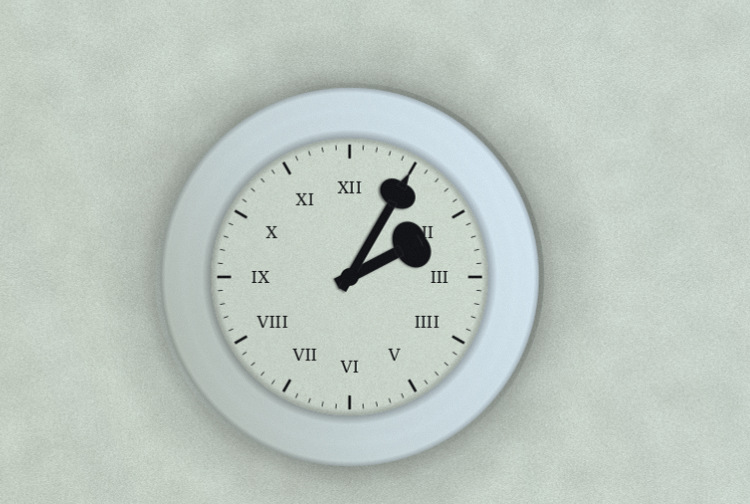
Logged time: 2 h 05 min
